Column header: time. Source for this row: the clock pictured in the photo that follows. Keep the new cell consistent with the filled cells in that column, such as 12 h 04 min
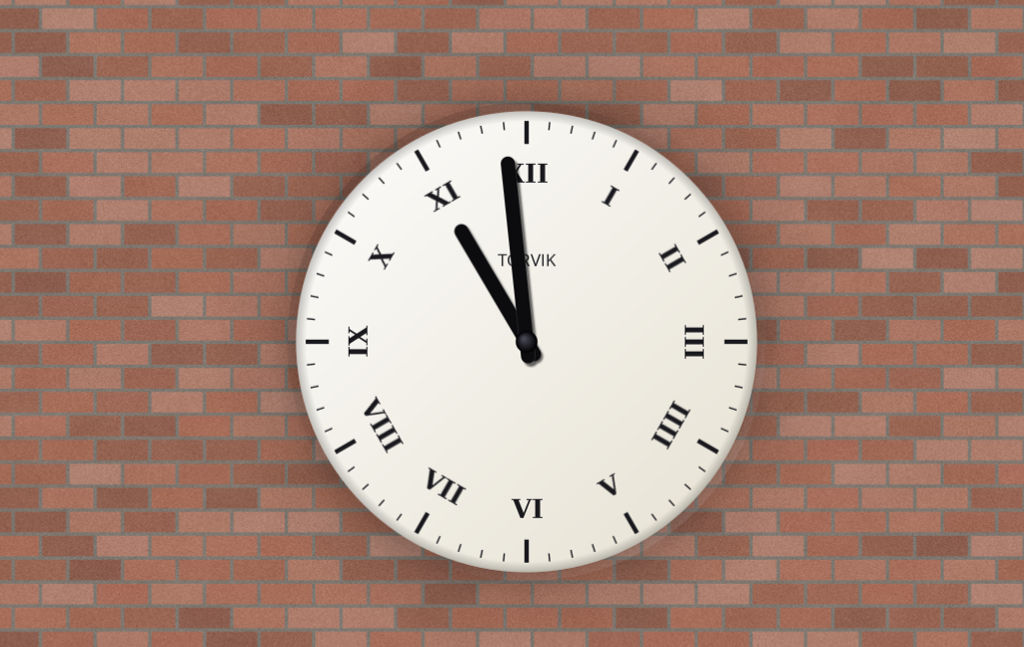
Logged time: 10 h 59 min
